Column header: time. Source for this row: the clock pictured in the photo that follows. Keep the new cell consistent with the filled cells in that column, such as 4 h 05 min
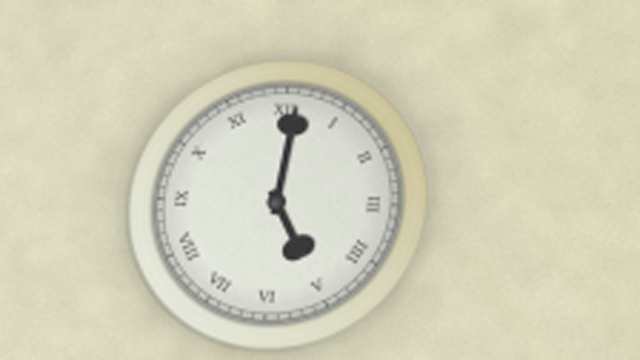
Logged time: 5 h 01 min
